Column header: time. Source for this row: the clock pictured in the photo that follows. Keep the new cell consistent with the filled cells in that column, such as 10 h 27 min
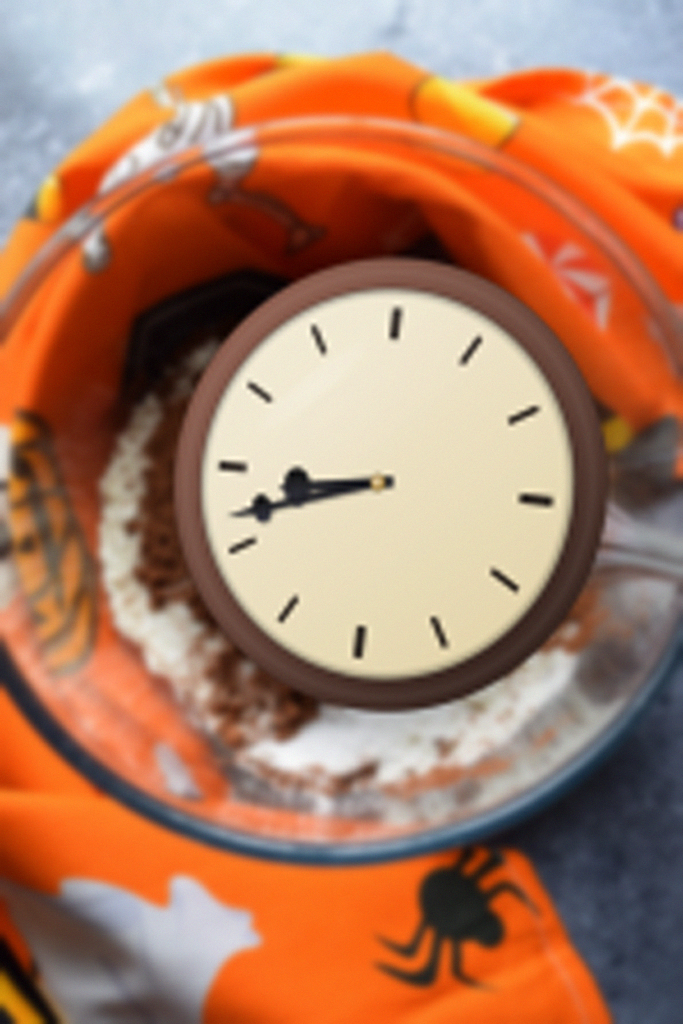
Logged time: 8 h 42 min
